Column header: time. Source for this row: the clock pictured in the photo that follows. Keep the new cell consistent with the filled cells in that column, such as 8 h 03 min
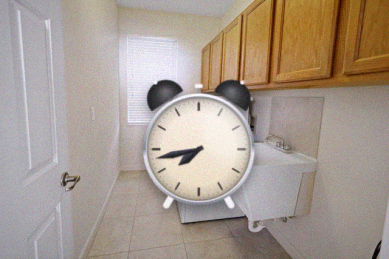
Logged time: 7 h 43 min
